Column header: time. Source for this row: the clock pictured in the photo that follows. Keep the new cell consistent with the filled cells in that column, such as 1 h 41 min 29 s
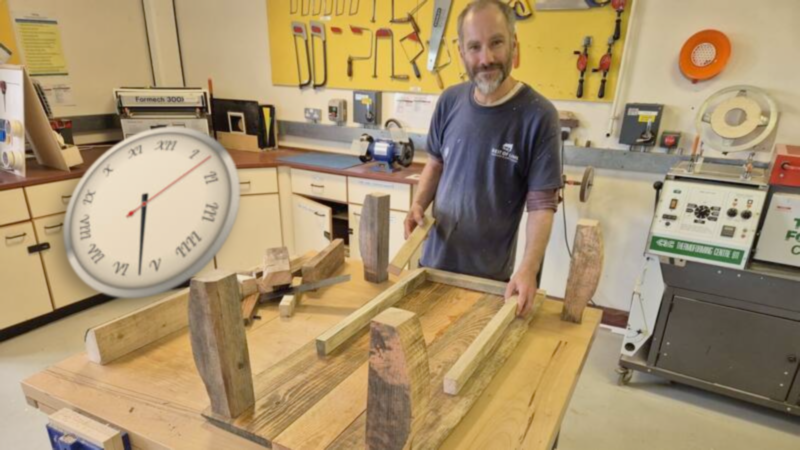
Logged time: 5 h 27 min 07 s
